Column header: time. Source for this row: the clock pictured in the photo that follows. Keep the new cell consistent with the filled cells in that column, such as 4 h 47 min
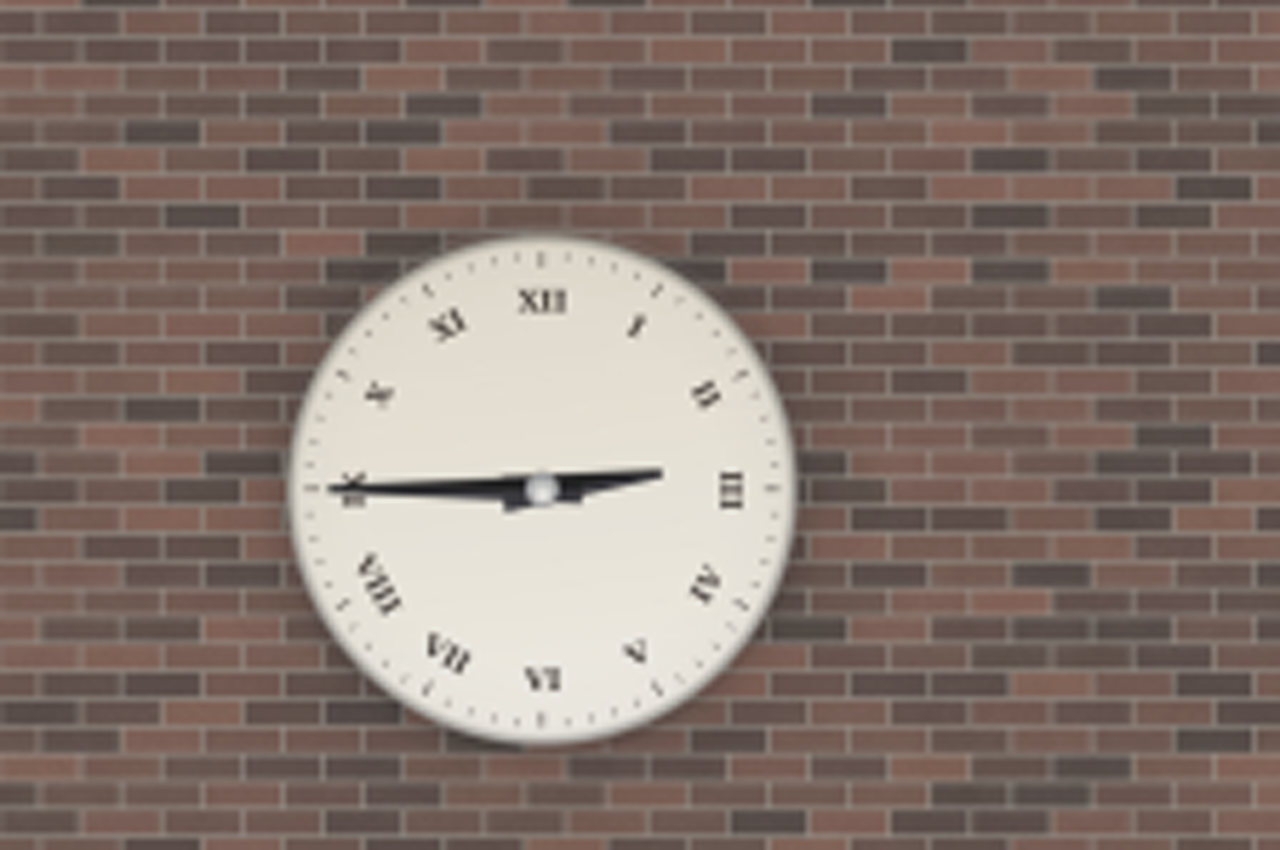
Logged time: 2 h 45 min
